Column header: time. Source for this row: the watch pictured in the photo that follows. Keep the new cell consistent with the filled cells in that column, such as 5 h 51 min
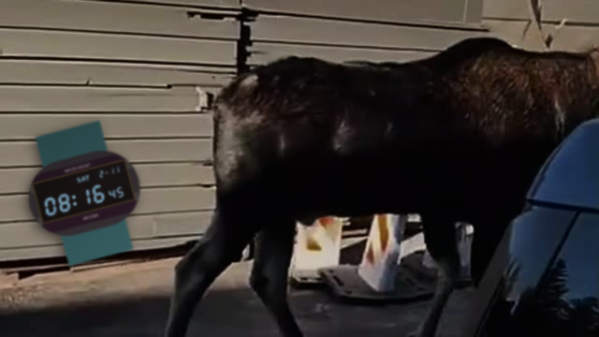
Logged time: 8 h 16 min
